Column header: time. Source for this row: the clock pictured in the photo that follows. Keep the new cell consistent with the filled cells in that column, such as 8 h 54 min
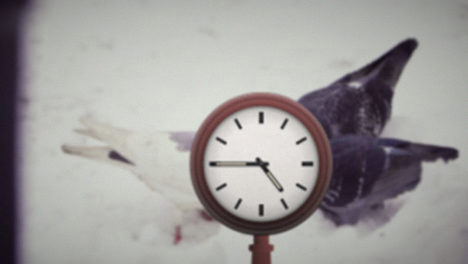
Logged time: 4 h 45 min
